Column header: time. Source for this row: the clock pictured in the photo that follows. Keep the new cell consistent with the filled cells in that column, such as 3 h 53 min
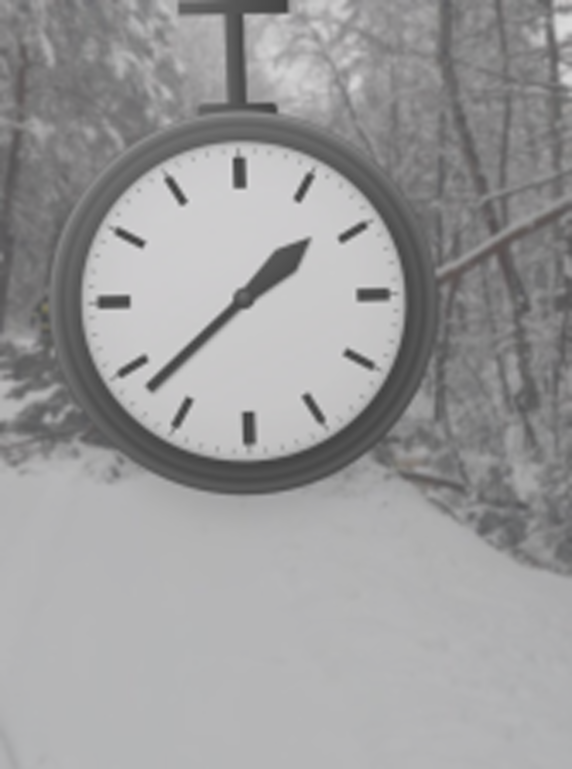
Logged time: 1 h 38 min
